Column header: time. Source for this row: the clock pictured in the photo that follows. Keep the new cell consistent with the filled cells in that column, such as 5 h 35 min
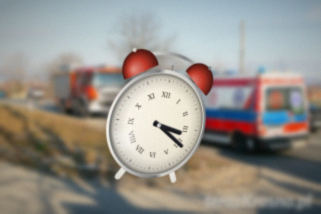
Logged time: 3 h 20 min
